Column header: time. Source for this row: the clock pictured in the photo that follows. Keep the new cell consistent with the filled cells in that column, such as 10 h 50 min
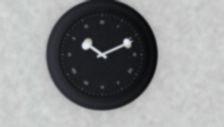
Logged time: 10 h 11 min
